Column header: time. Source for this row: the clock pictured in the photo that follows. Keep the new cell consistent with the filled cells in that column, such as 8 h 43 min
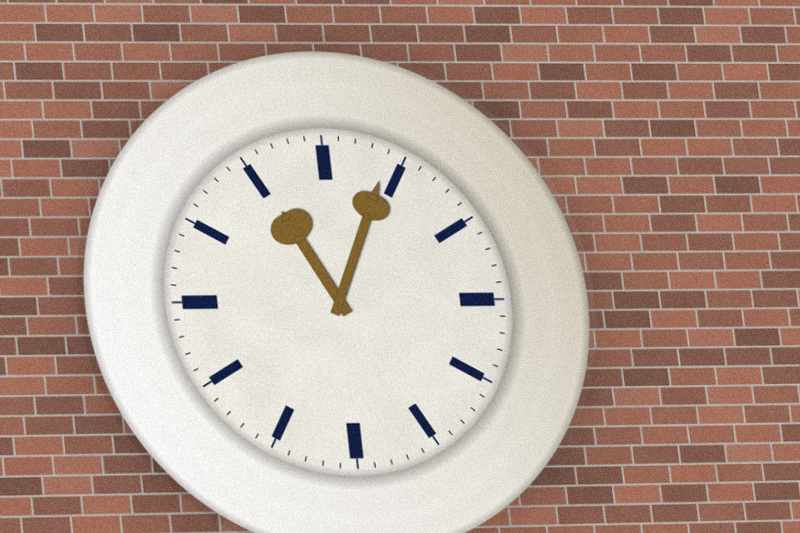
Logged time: 11 h 04 min
